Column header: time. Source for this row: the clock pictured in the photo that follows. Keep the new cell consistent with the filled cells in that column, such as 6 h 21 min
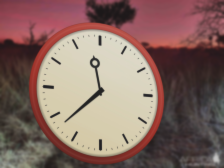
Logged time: 11 h 38 min
